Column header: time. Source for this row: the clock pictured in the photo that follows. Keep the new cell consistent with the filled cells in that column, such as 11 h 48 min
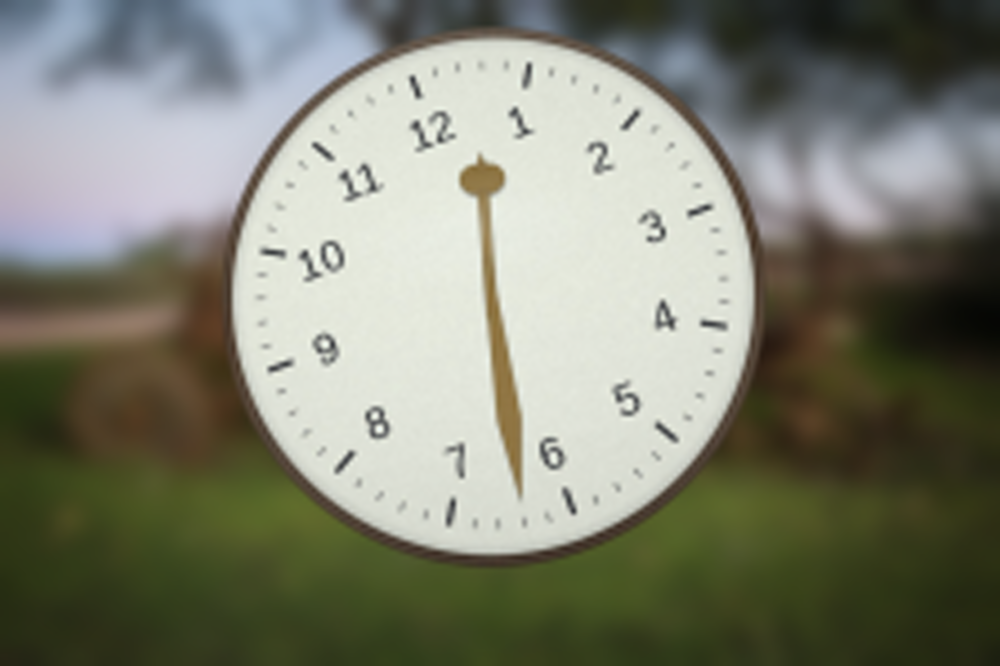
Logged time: 12 h 32 min
